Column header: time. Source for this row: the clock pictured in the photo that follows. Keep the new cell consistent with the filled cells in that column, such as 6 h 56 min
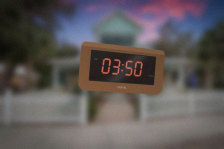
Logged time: 3 h 50 min
